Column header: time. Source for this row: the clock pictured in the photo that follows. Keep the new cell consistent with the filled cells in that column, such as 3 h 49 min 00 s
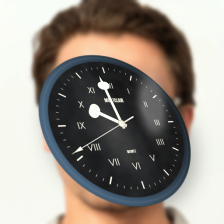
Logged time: 9 h 58 min 41 s
